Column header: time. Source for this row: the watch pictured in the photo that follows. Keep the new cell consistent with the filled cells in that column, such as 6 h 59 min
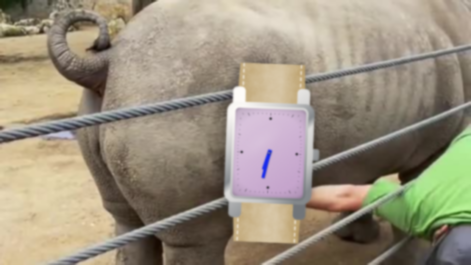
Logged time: 6 h 32 min
